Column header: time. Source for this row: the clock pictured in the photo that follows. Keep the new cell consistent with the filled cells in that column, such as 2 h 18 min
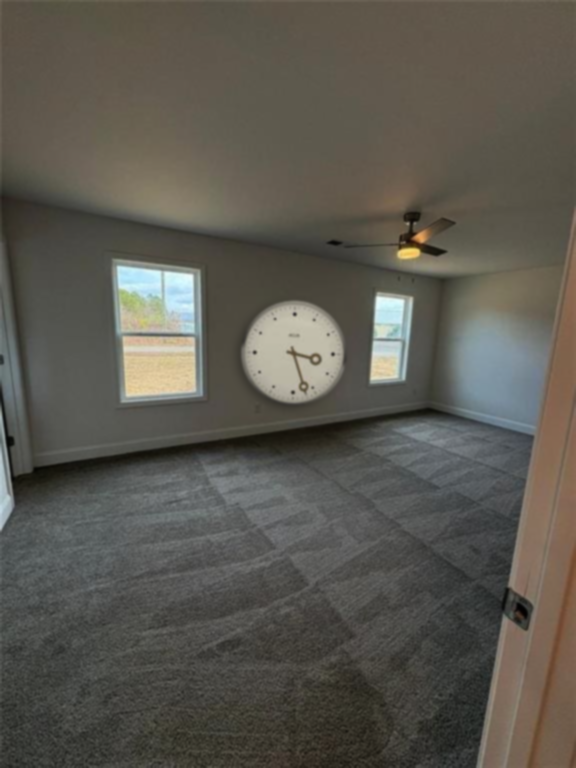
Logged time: 3 h 27 min
